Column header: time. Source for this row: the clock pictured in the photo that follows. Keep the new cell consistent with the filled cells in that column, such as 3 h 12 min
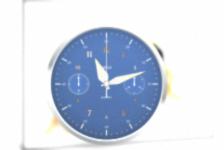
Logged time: 11 h 12 min
